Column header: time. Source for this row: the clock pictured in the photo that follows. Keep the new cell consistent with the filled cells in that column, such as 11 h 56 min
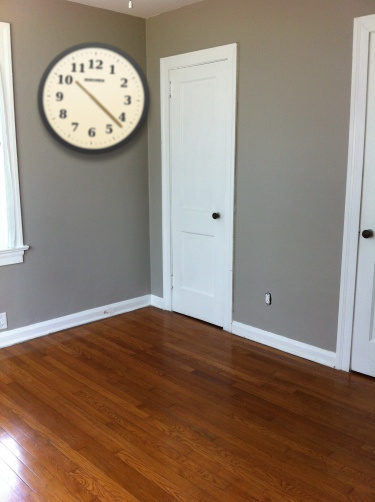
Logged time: 10 h 22 min
